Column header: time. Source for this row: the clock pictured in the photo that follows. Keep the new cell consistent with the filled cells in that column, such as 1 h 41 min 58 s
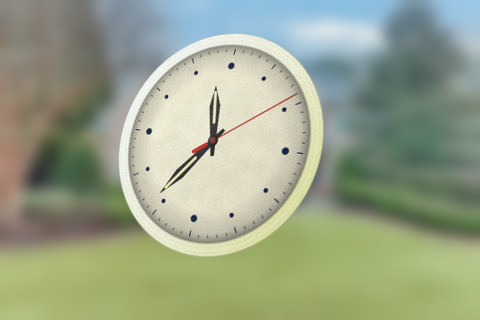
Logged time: 11 h 36 min 09 s
